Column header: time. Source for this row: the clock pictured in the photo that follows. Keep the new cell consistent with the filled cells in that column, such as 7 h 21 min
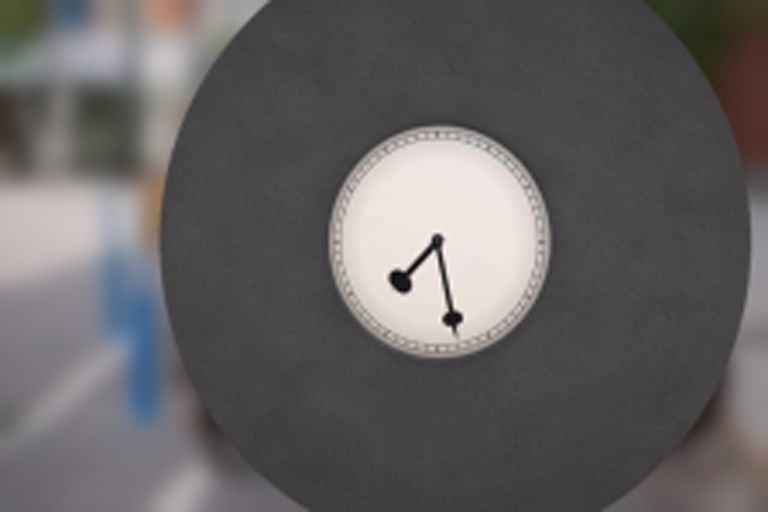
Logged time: 7 h 28 min
